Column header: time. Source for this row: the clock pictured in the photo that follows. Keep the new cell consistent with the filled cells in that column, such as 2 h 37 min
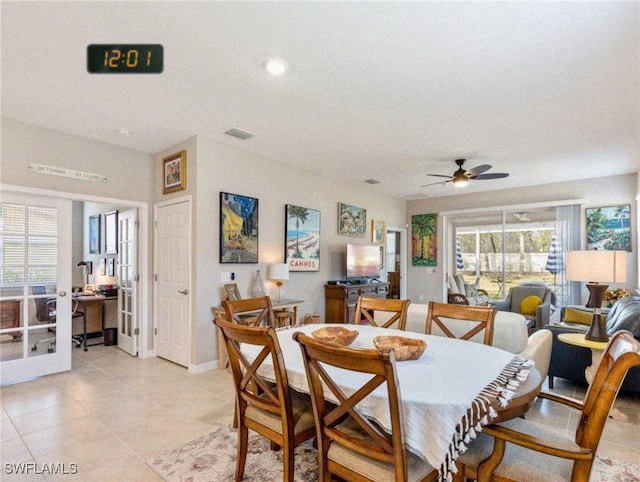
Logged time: 12 h 01 min
